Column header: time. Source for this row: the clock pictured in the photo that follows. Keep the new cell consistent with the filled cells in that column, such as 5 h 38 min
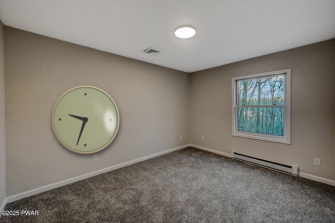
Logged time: 9 h 33 min
